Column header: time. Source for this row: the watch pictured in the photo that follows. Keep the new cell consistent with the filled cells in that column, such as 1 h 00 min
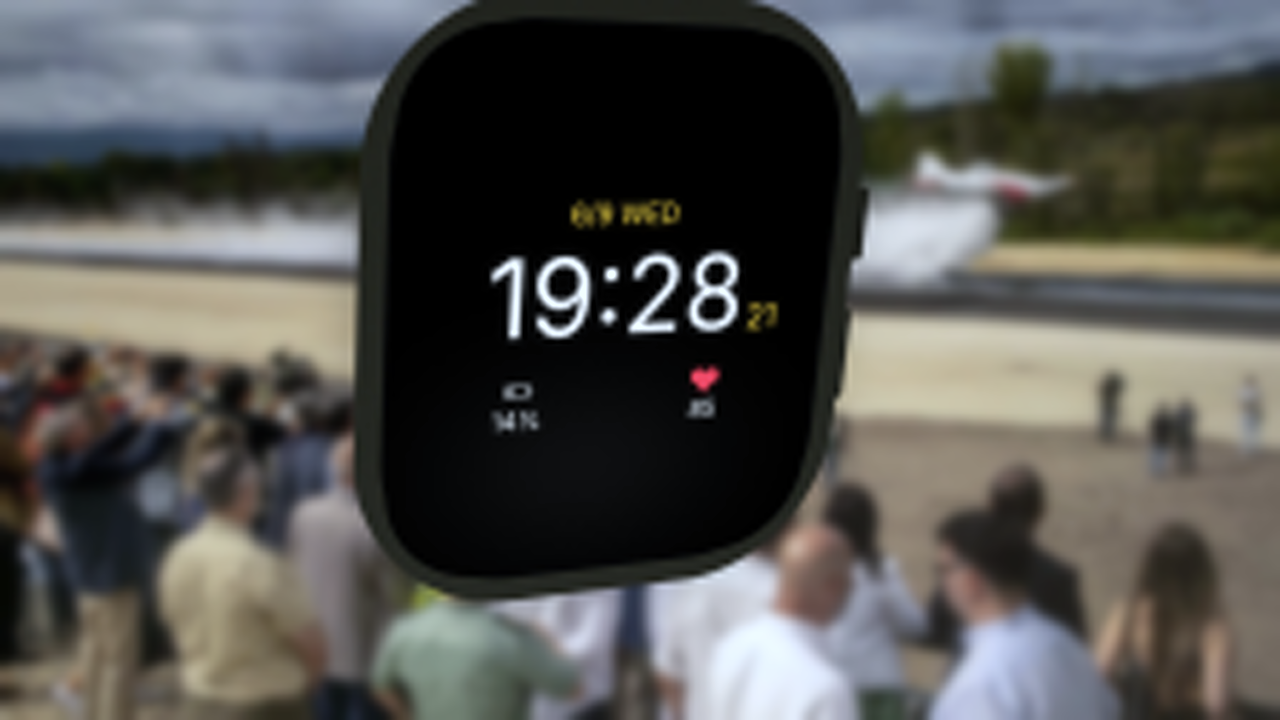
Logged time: 19 h 28 min
